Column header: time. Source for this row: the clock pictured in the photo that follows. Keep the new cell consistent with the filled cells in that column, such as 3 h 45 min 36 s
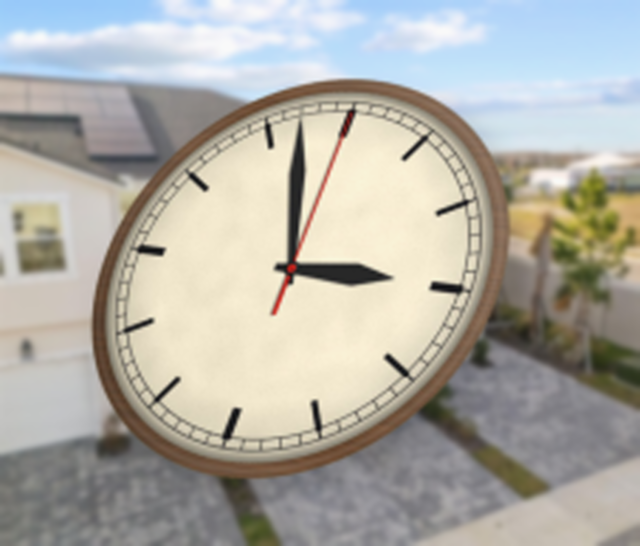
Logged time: 2 h 57 min 00 s
